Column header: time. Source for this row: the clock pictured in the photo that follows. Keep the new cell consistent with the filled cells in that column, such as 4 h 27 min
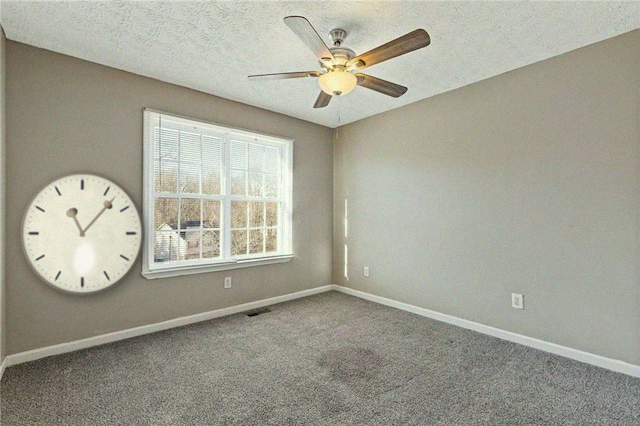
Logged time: 11 h 07 min
